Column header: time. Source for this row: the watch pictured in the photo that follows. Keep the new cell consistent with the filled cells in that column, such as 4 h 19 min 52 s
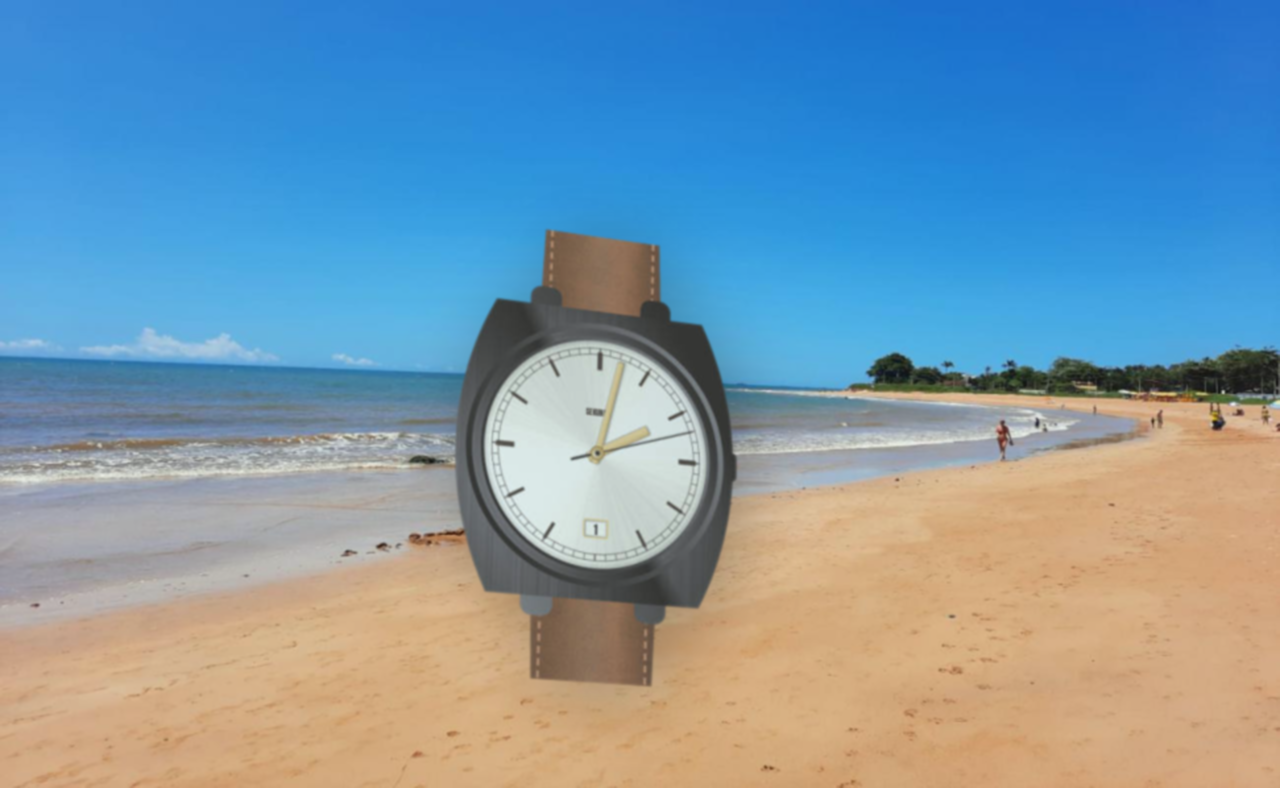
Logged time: 2 h 02 min 12 s
